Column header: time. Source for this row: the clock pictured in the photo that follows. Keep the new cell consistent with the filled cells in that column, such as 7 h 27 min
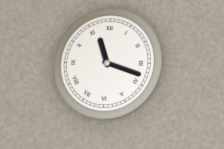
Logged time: 11 h 18 min
